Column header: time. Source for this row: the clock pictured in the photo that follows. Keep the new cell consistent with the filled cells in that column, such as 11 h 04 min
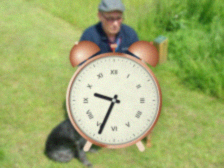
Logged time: 9 h 34 min
